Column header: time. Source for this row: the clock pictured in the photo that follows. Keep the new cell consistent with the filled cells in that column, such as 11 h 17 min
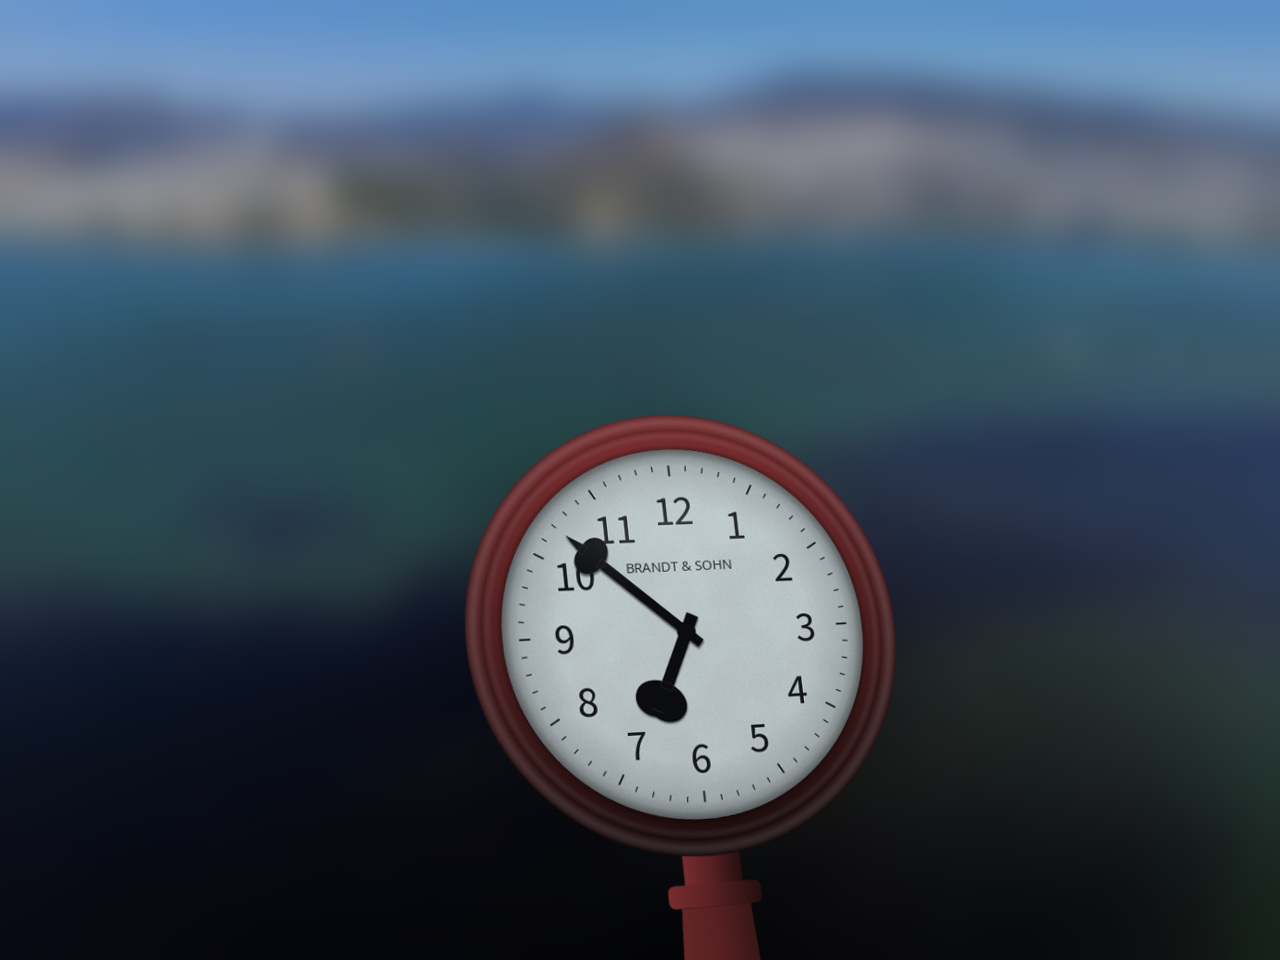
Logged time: 6 h 52 min
